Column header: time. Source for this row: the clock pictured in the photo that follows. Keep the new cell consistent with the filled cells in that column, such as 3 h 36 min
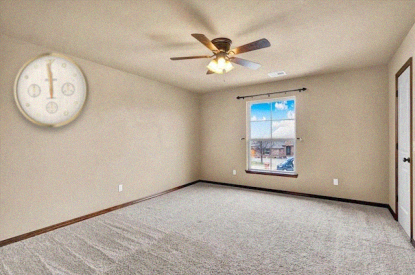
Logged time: 11 h 59 min
